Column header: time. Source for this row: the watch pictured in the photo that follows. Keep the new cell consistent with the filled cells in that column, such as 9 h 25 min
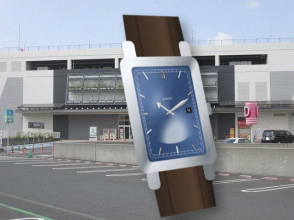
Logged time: 10 h 11 min
